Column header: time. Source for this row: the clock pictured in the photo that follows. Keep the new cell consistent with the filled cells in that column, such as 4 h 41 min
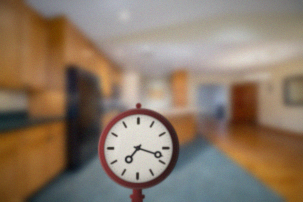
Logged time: 7 h 18 min
